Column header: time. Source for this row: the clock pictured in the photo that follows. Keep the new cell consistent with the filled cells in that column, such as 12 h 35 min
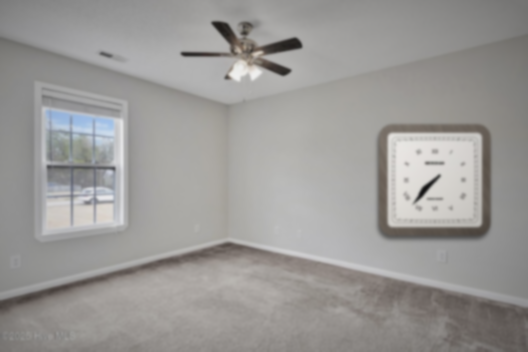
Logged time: 7 h 37 min
